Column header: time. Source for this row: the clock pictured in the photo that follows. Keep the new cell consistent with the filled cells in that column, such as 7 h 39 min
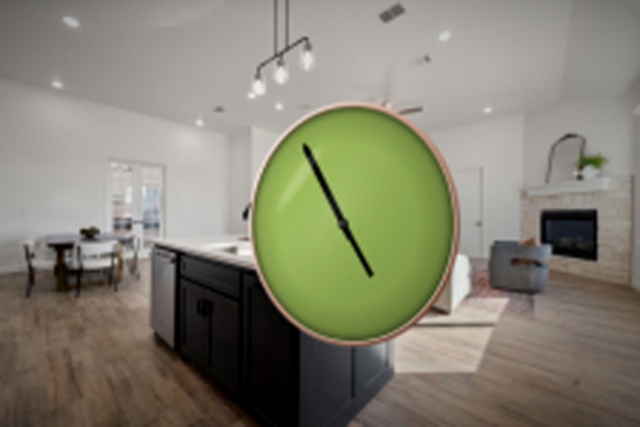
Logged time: 4 h 55 min
